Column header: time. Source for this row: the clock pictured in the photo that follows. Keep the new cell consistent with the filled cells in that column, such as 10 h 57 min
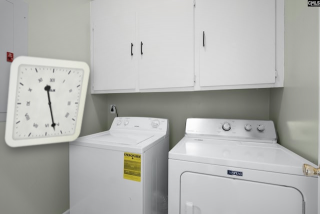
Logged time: 11 h 27 min
